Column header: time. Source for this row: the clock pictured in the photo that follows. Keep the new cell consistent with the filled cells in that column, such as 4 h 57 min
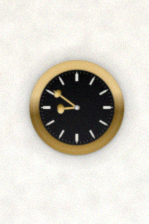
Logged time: 8 h 51 min
